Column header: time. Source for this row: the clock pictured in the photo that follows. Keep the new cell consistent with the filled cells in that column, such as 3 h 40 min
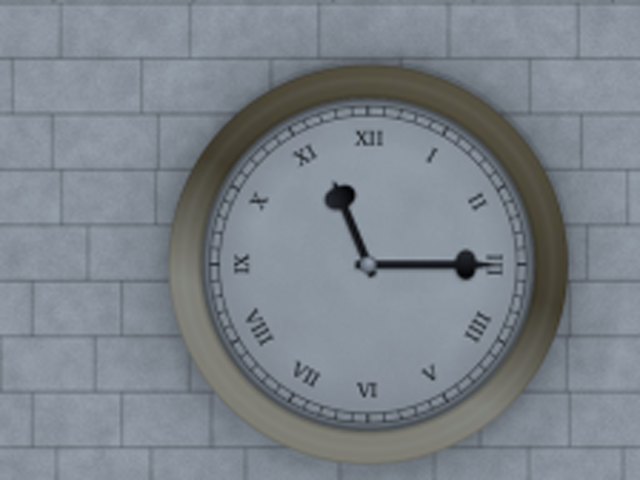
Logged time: 11 h 15 min
